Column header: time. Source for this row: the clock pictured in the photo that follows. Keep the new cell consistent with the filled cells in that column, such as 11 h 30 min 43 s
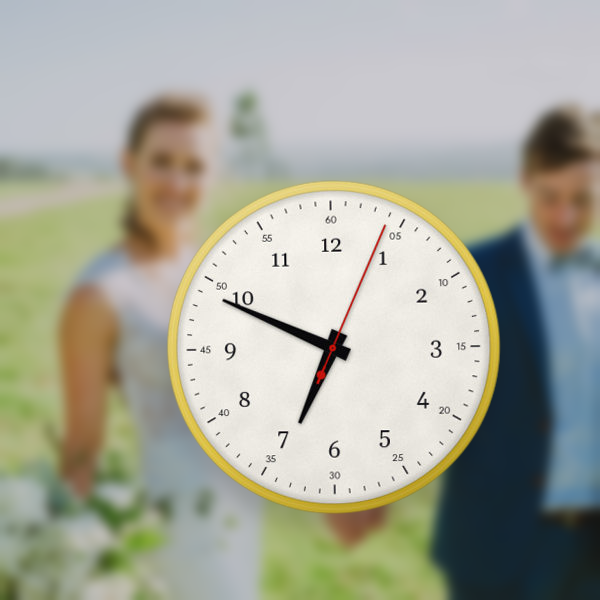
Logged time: 6 h 49 min 04 s
